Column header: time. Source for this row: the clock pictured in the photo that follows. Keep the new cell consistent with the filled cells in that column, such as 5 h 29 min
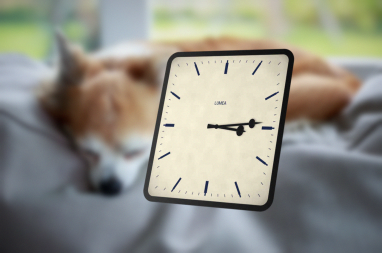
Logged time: 3 h 14 min
